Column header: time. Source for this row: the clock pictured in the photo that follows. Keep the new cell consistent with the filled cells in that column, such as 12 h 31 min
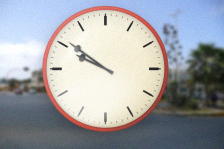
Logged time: 9 h 51 min
